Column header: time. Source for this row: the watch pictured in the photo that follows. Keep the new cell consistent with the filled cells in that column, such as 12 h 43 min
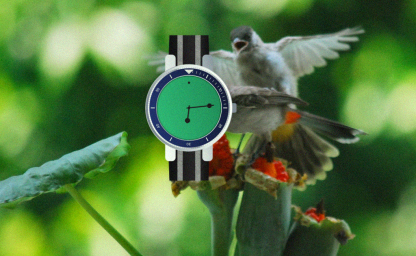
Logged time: 6 h 14 min
